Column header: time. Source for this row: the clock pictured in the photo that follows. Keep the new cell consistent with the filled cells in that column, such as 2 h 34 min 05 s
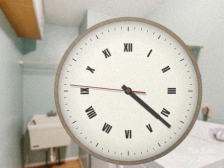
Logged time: 4 h 21 min 46 s
